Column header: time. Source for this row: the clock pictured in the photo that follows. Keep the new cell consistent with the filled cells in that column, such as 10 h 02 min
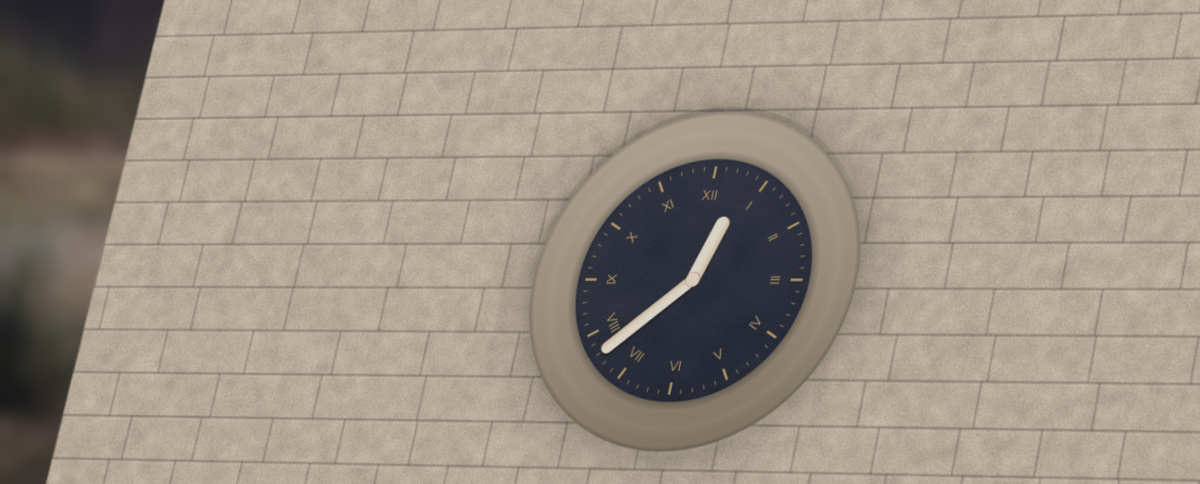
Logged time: 12 h 38 min
